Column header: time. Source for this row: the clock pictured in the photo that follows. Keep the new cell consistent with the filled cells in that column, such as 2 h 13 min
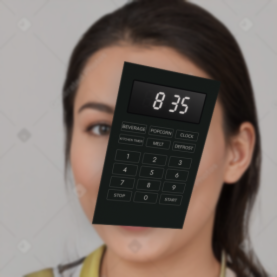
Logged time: 8 h 35 min
